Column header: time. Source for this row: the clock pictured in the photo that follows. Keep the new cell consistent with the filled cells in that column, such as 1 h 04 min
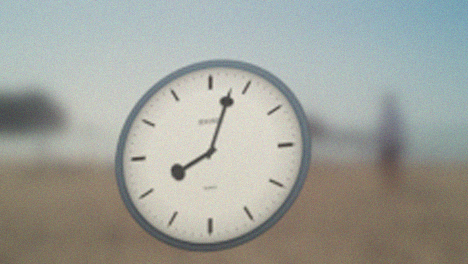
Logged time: 8 h 03 min
